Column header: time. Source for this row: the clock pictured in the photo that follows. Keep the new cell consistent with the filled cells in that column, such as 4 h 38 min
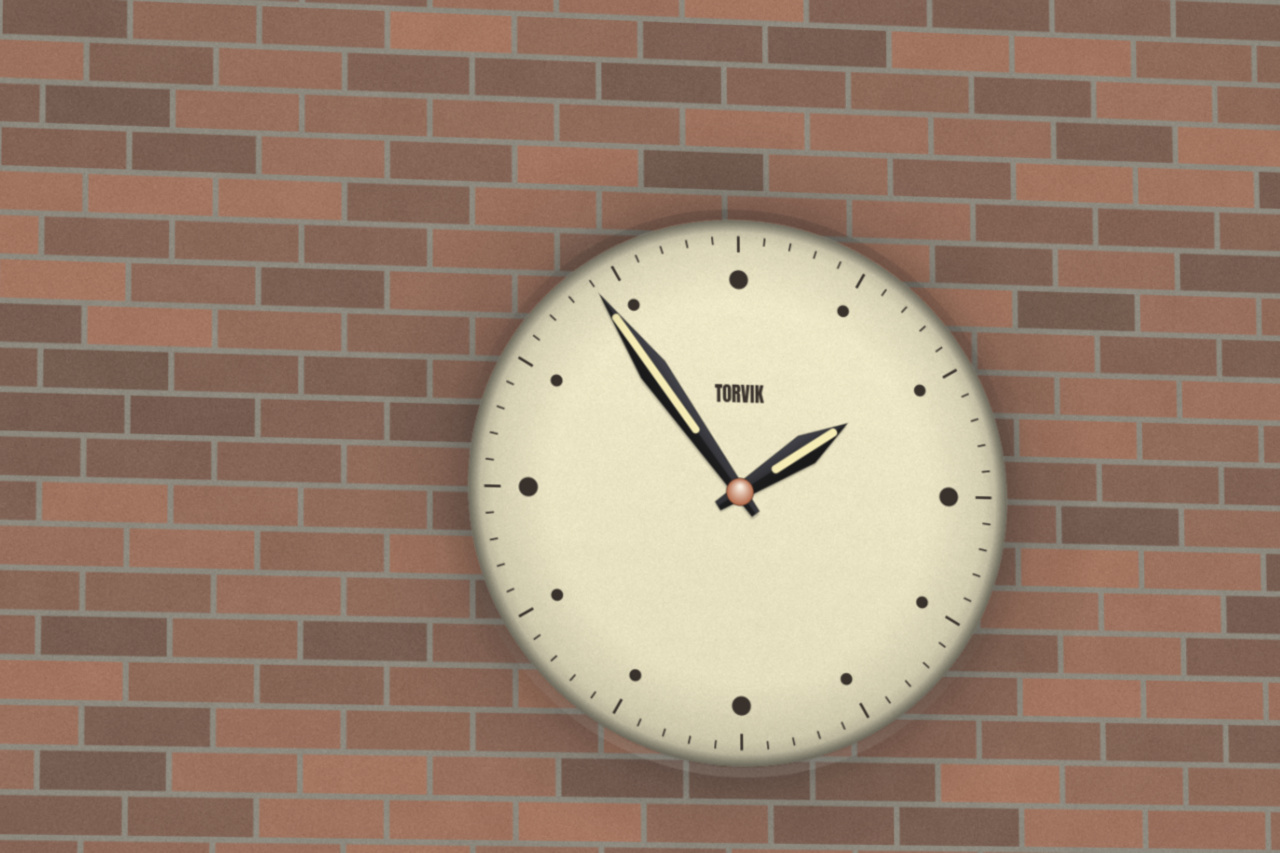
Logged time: 1 h 54 min
